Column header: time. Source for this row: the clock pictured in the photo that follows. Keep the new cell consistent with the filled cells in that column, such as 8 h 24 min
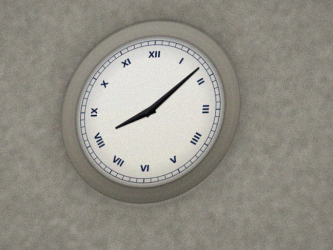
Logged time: 8 h 08 min
